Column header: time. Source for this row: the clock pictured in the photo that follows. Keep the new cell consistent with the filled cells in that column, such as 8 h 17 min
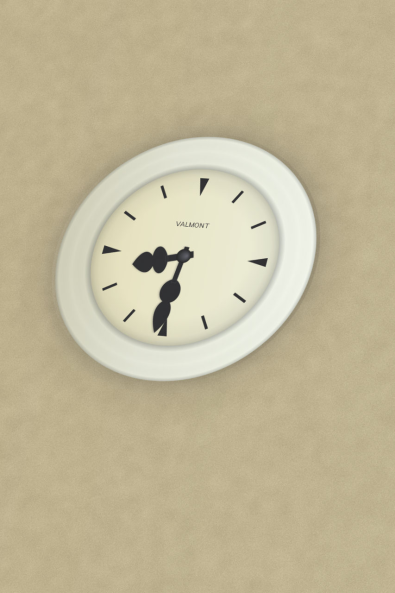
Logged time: 8 h 31 min
